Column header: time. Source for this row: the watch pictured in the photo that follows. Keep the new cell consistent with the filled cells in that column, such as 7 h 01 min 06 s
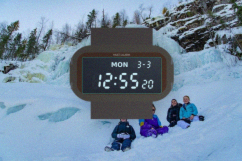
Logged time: 12 h 55 min 20 s
